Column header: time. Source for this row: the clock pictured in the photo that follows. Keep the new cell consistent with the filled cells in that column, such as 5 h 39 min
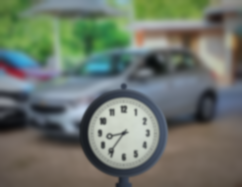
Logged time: 8 h 36 min
